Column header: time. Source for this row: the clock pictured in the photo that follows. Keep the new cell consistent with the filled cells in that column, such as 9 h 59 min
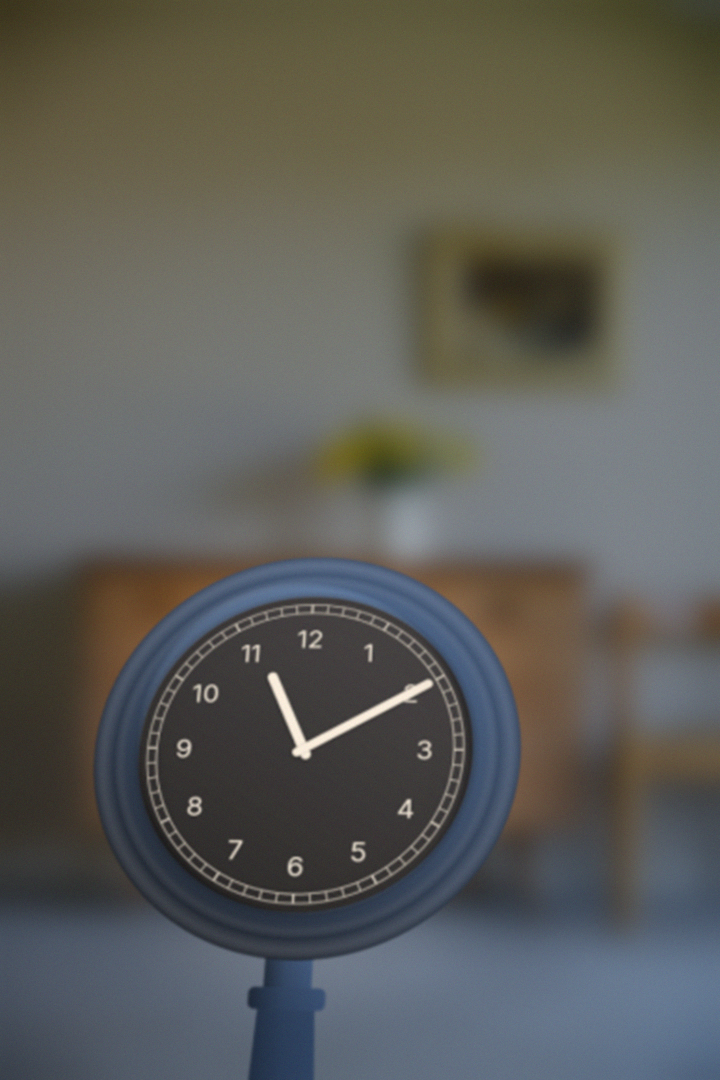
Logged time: 11 h 10 min
